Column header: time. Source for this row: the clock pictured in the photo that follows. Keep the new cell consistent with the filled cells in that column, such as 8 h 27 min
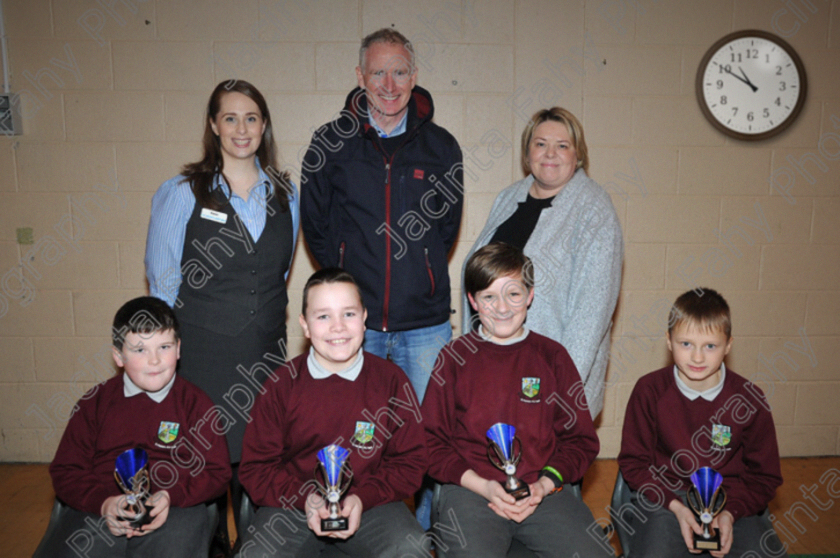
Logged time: 10 h 50 min
